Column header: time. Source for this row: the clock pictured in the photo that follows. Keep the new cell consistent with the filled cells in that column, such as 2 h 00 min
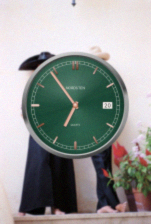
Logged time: 6 h 54 min
